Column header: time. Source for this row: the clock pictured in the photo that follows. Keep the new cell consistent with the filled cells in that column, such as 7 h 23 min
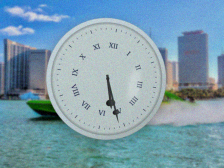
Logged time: 5 h 26 min
